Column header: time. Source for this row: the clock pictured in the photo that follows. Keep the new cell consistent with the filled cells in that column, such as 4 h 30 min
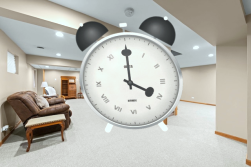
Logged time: 4 h 00 min
